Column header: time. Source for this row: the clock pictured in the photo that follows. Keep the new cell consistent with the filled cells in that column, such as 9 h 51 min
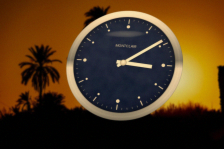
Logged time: 3 h 09 min
